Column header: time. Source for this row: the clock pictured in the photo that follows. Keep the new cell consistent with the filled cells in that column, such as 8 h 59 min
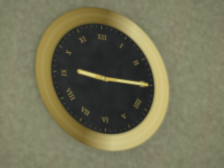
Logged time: 9 h 15 min
